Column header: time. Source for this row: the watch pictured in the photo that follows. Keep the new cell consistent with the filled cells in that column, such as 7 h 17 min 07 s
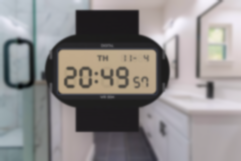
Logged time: 20 h 49 min 57 s
